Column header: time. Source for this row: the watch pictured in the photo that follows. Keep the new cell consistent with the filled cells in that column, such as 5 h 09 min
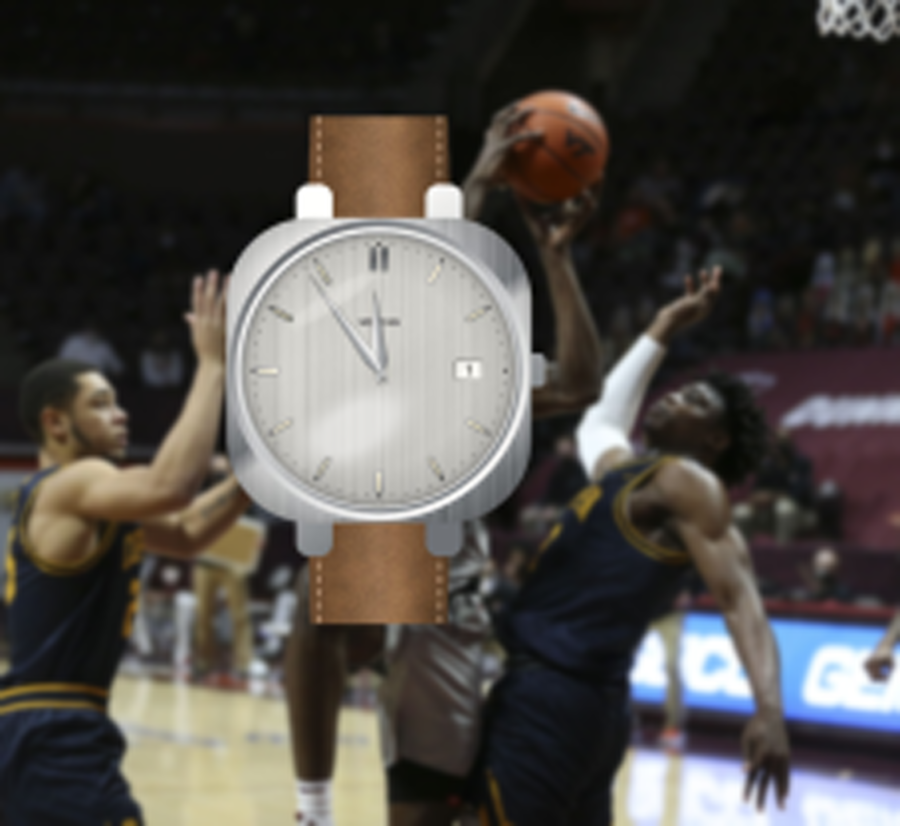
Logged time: 11 h 54 min
